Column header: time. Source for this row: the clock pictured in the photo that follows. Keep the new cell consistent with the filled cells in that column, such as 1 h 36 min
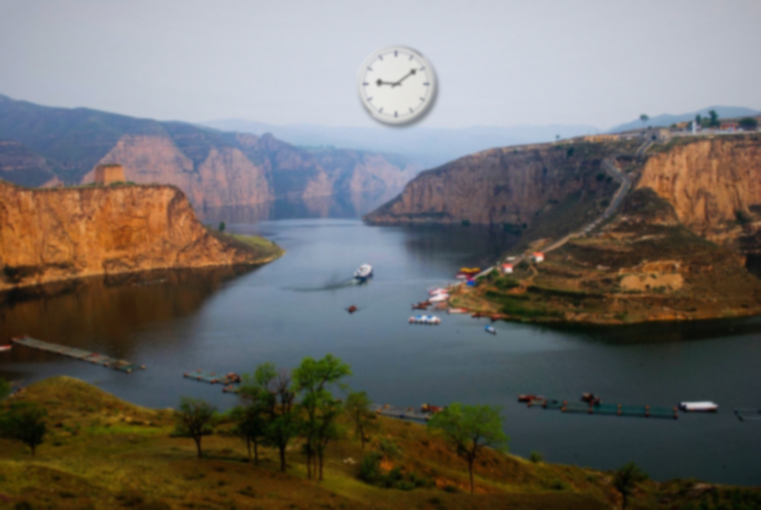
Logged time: 9 h 09 min
